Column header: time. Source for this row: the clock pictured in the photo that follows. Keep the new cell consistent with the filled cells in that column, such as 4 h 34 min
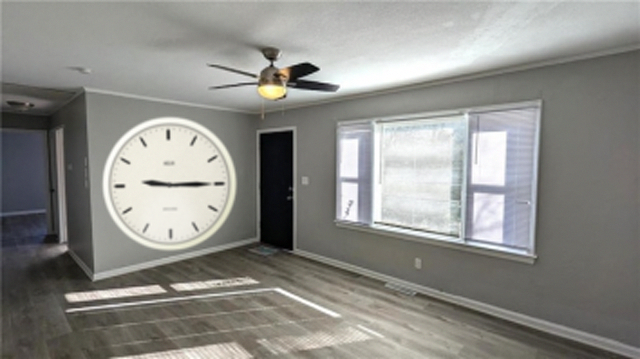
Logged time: 9 h 15 min
